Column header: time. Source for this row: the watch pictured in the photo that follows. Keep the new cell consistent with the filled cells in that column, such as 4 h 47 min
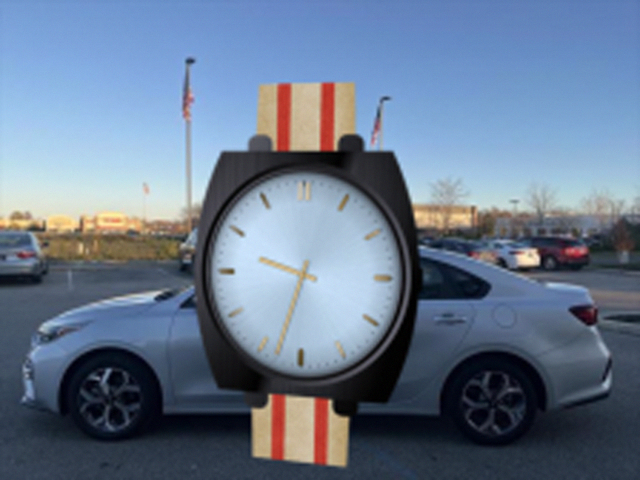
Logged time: 9 h 33 min
